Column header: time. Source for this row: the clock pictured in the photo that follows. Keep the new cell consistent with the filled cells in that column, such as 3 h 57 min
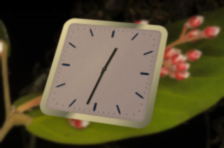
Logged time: 12 h 32 min
